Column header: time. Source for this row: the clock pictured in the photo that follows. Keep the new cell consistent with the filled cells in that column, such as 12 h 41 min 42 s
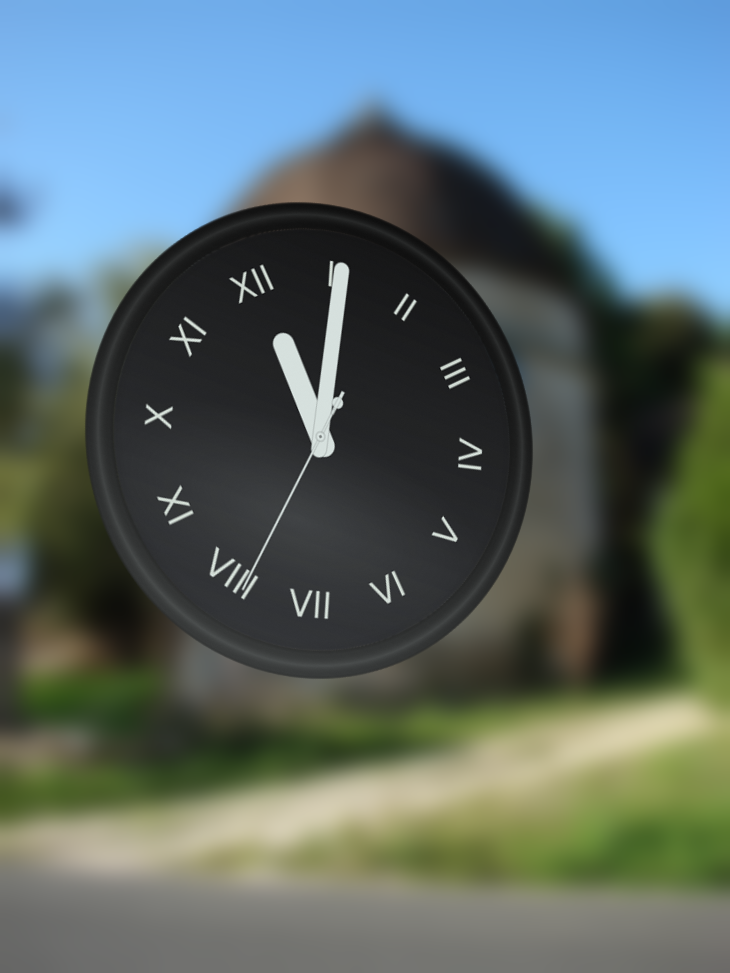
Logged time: 12 h 05 min 39 s
